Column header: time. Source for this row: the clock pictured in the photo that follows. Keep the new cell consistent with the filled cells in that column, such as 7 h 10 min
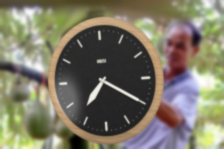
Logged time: 7 h 20 min
